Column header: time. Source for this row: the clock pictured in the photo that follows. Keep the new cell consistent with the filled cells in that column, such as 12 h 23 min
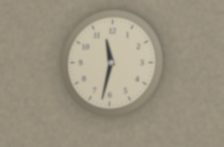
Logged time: 11 h 32 min
